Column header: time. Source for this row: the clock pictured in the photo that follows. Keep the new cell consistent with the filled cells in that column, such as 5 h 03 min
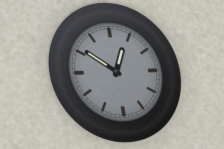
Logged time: 12 h 51 min
